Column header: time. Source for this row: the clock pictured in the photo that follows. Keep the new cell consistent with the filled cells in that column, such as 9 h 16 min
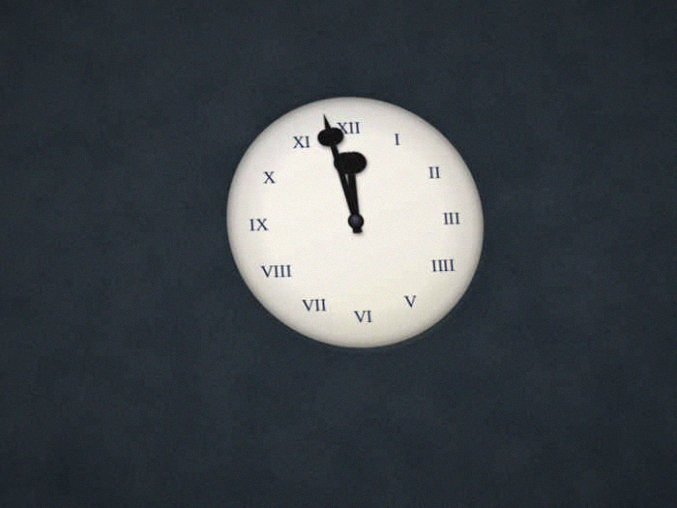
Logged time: 11 h 58 min
